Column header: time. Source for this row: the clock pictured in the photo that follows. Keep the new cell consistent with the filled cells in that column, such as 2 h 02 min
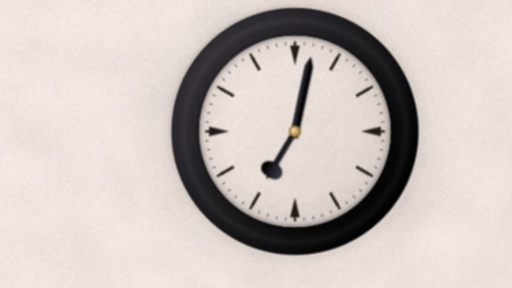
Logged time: 7 h 02 min
